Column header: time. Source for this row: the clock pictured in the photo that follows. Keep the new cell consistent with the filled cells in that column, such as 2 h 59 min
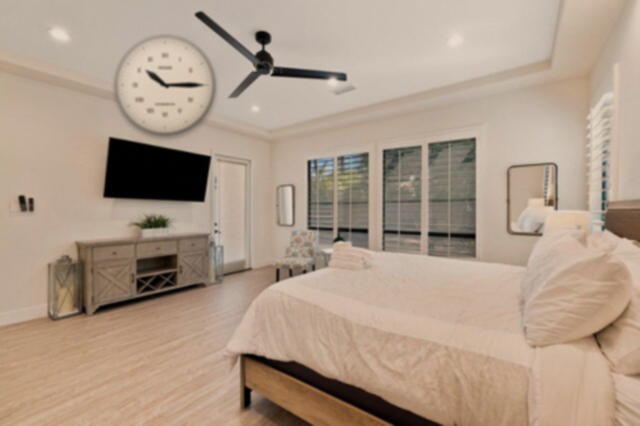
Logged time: 10 h 15 min
